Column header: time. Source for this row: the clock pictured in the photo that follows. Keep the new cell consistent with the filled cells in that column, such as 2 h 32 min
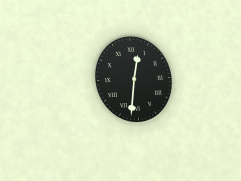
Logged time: 12 h 32 min
